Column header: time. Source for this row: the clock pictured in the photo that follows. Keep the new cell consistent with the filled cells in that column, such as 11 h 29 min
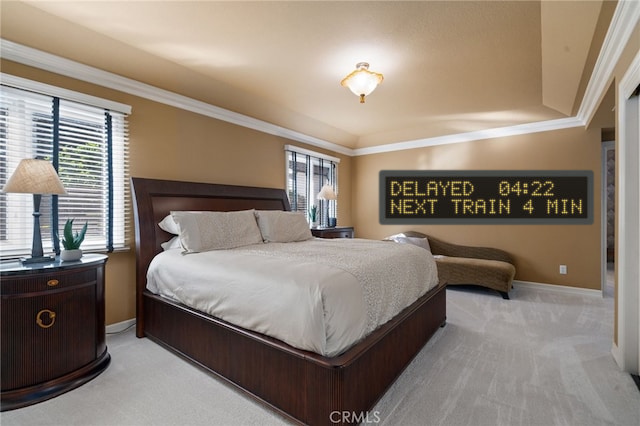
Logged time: 4 h 22 min
